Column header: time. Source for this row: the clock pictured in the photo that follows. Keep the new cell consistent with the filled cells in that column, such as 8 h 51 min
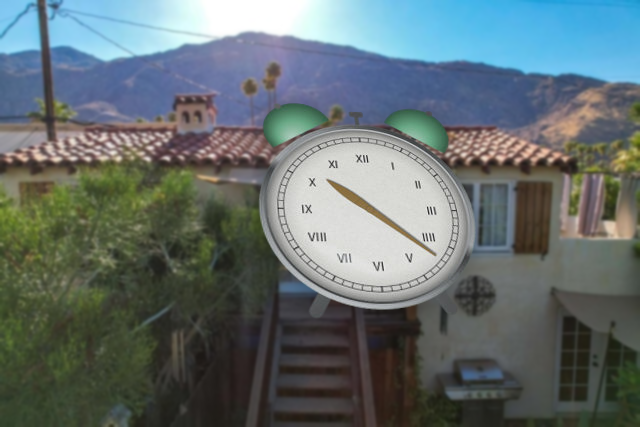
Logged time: 10 h 22 min
